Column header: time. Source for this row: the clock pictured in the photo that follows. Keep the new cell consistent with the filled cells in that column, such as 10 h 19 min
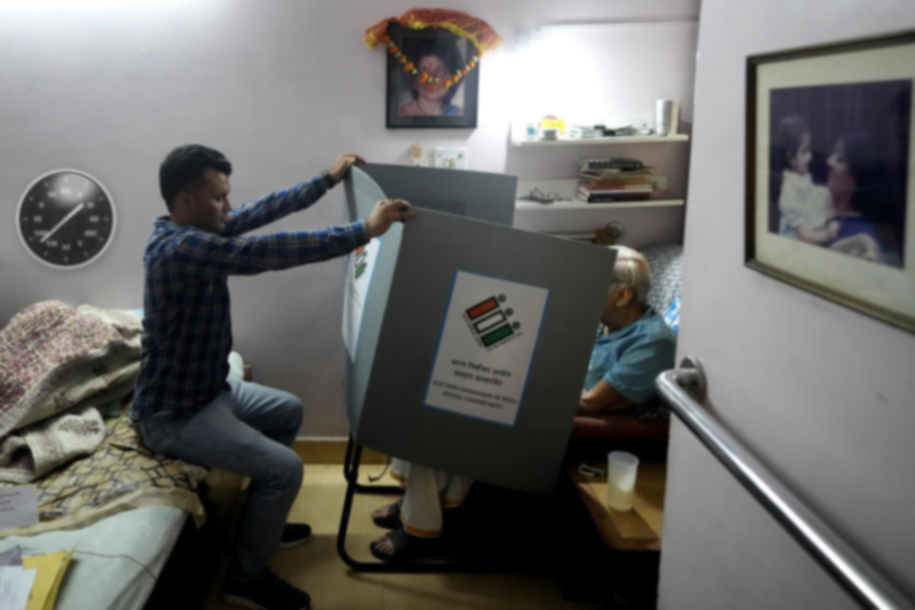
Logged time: 1 h 38 min
